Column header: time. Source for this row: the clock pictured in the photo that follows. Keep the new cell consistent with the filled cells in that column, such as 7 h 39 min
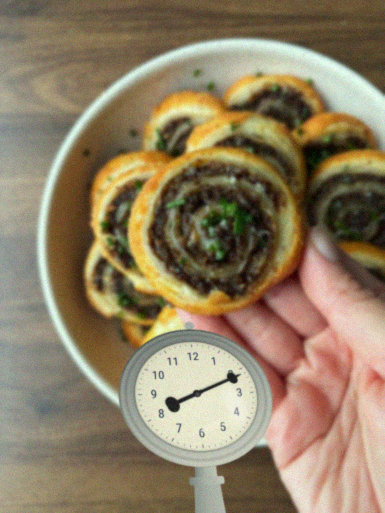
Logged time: 8 h 11 min
